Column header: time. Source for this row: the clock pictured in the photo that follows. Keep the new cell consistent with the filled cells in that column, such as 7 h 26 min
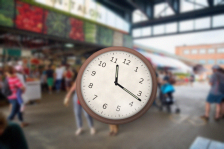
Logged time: 11 h 17 min
